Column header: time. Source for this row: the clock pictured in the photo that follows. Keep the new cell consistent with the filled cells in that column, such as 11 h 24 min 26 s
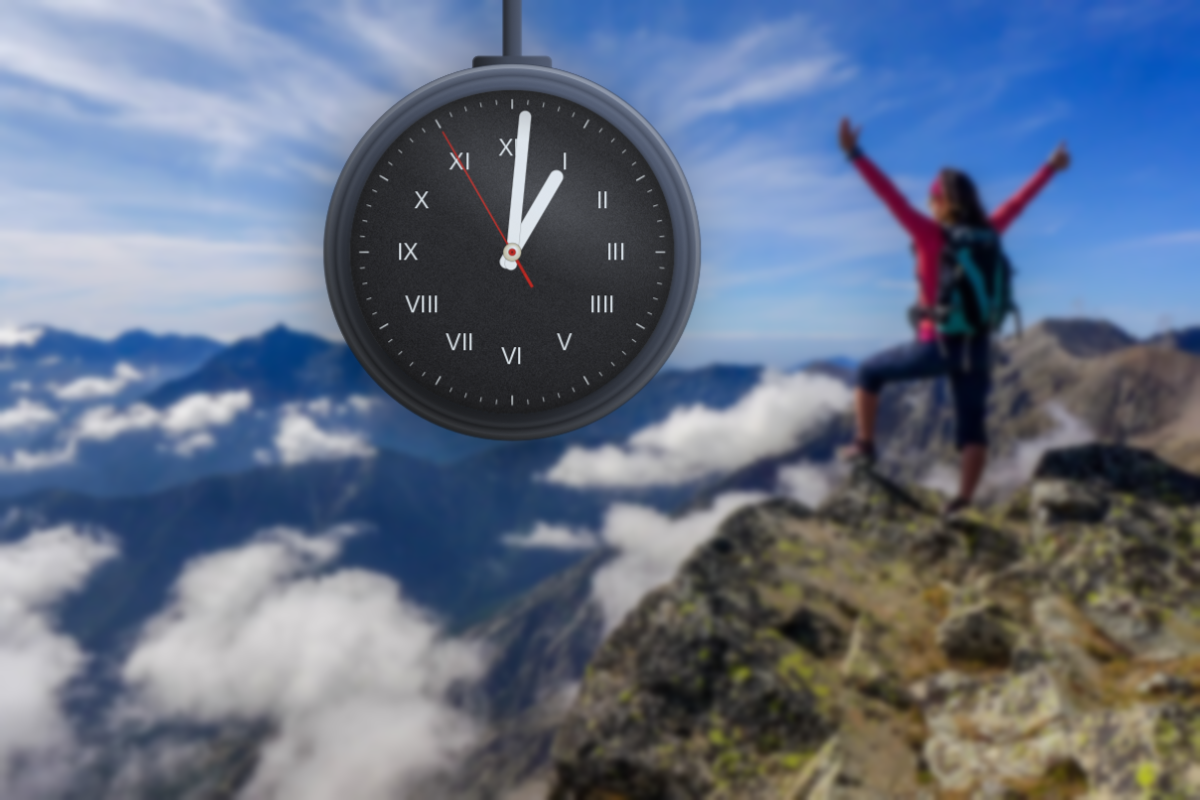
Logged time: 1 h 00 min 55 s
